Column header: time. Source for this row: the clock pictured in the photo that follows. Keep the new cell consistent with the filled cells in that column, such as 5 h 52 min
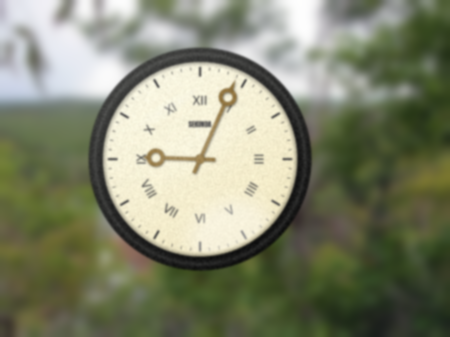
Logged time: 9 h 04 min
